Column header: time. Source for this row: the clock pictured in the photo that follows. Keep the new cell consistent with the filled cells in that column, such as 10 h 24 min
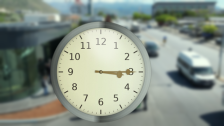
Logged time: 3 h 15 min
